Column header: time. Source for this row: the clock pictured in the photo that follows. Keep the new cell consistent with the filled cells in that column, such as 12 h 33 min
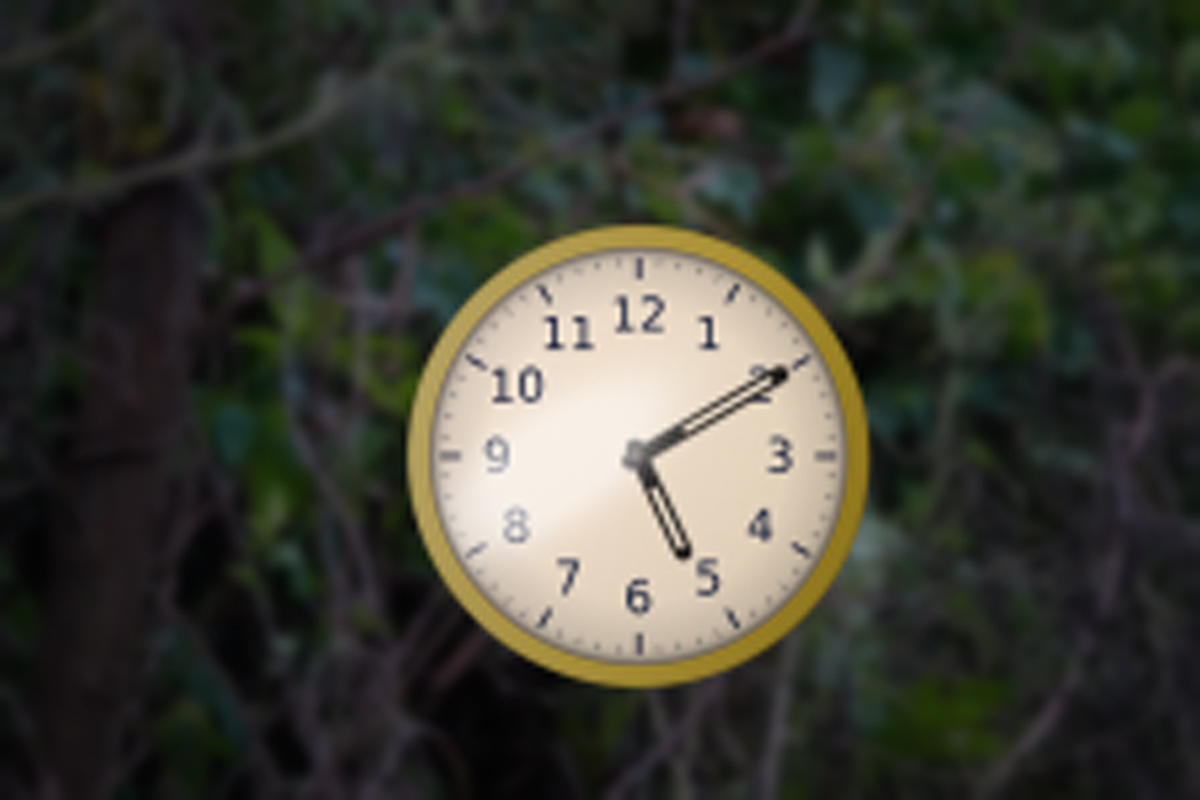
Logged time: 5 h 10 min
